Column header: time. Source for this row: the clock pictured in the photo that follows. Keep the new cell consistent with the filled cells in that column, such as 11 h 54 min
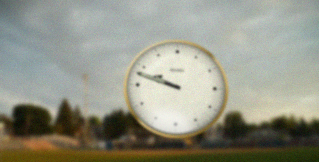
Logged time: 9 h 48 min
